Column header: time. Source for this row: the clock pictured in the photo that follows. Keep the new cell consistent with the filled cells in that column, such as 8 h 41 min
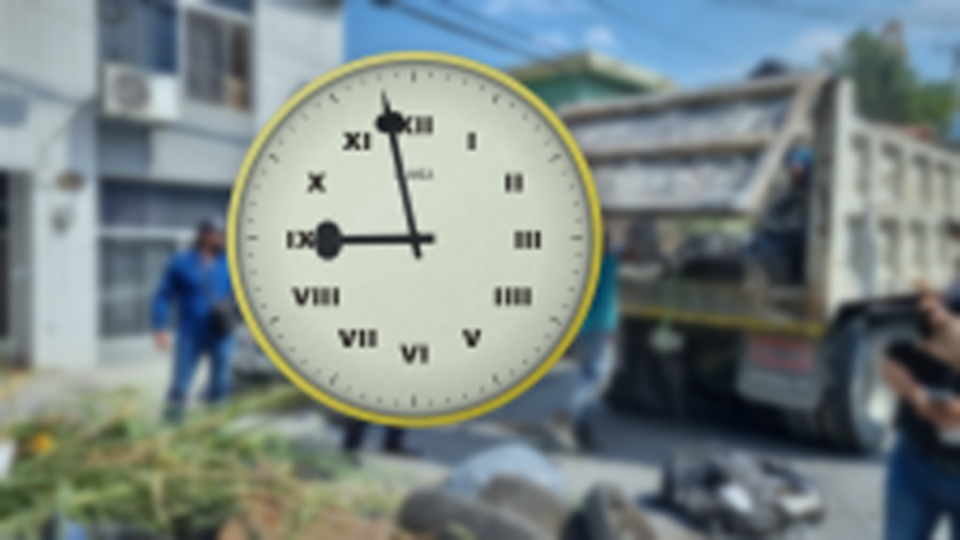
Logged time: 8 h 58 min
